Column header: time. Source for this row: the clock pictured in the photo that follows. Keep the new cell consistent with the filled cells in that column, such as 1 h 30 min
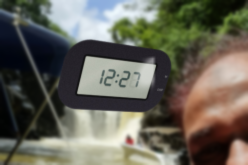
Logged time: 12 h 27 min
